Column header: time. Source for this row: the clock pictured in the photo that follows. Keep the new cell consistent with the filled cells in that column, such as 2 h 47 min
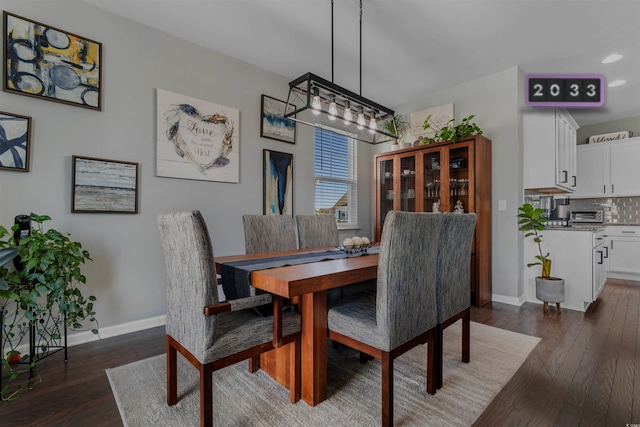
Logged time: 20 h 33 min
